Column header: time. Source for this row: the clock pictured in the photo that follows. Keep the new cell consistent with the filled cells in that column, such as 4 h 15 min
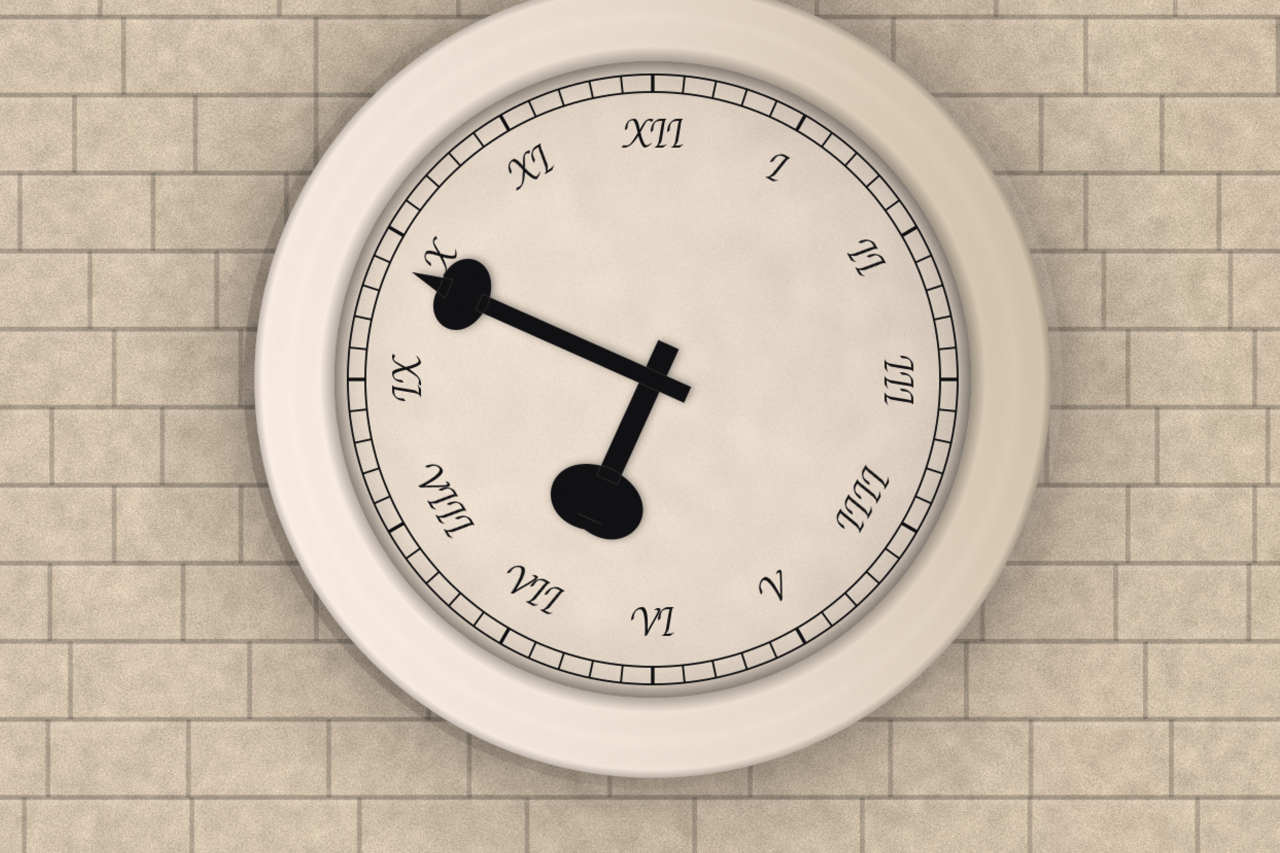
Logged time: 6 h 49 min
